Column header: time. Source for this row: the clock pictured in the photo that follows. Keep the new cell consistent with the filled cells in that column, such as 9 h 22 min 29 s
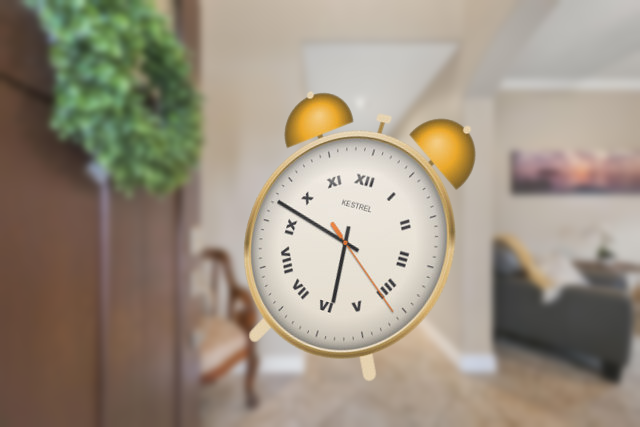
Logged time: 5 h 47 min 21 s
